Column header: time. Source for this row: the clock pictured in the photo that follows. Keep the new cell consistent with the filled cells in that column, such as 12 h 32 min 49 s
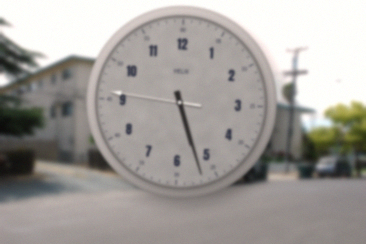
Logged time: 5 h 26 min 46 s
